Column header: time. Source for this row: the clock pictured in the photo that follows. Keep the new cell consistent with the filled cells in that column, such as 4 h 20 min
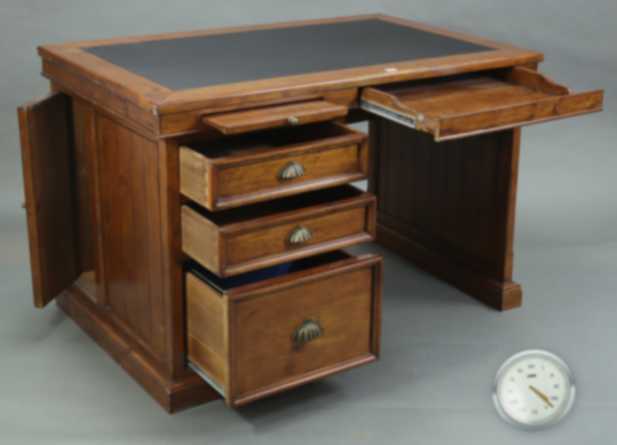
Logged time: 4 h 23 min
